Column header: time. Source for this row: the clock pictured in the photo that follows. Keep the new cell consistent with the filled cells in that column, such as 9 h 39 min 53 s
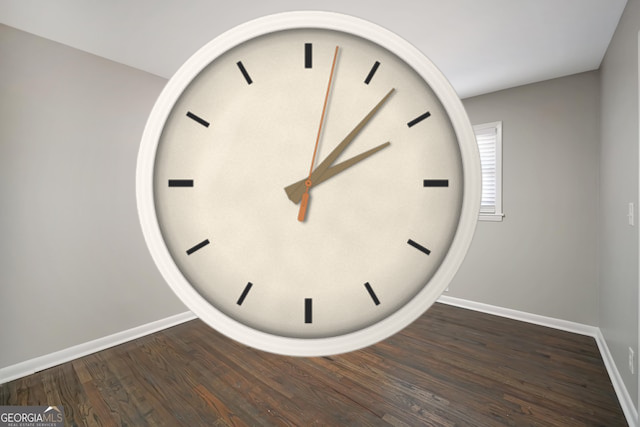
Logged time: 2 h 07 min 02 s
